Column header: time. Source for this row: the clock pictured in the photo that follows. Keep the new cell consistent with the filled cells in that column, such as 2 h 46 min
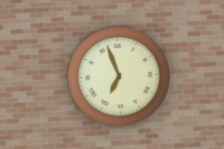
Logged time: 6 h 57 min
